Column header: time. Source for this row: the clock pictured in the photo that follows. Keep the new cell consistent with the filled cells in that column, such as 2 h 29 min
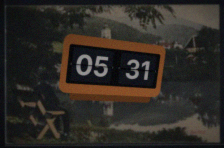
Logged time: 5 h 31 min
